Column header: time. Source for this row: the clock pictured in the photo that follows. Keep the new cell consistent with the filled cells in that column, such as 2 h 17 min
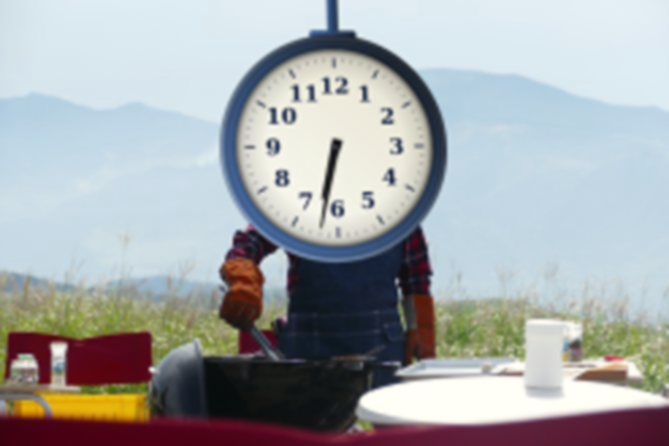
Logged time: 6 h 32 min
